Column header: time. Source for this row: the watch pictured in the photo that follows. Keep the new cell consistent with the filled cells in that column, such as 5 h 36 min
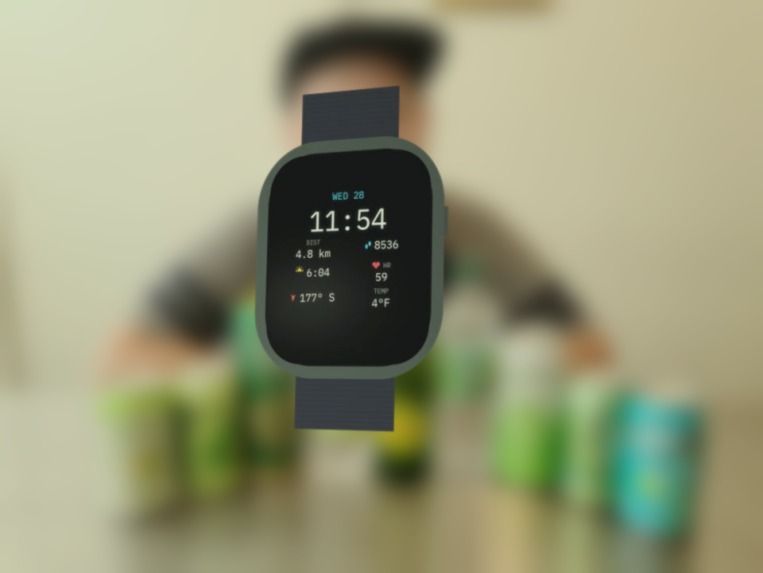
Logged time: 11 h 54 min
